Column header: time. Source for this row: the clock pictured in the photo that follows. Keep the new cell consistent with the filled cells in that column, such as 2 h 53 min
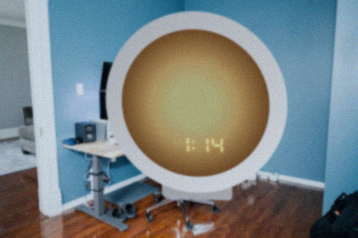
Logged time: 1 h 14 min
